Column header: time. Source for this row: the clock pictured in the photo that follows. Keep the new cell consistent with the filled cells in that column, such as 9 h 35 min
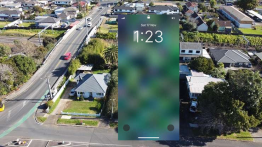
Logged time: 1 h 23 min
